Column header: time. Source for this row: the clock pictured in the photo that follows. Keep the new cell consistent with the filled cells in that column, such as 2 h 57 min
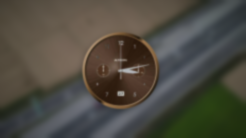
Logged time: 3 h 13 min
